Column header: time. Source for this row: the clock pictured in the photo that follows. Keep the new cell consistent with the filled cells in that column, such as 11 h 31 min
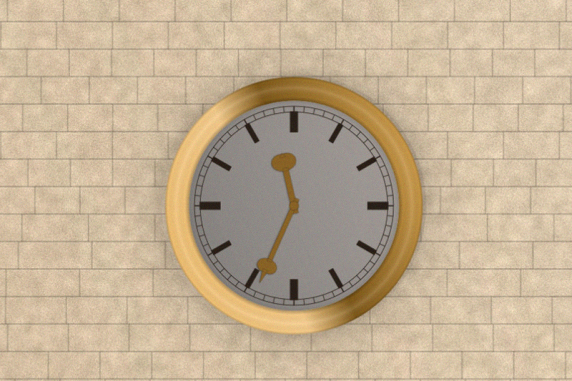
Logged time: 11 h 34 min
